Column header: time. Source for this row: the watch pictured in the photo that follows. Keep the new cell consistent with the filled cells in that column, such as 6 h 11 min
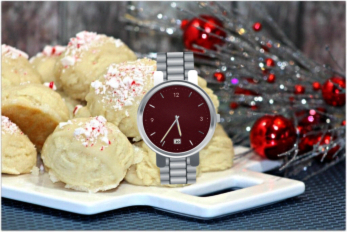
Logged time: 5 h 36 min
